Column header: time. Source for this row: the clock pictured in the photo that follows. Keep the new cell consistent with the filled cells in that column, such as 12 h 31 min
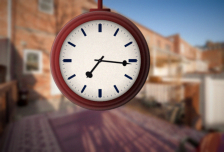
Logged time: 7 h 16 min
